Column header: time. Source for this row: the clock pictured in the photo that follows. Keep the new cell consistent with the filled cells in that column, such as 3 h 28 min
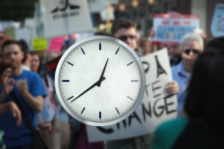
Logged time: 12 h 39 min
